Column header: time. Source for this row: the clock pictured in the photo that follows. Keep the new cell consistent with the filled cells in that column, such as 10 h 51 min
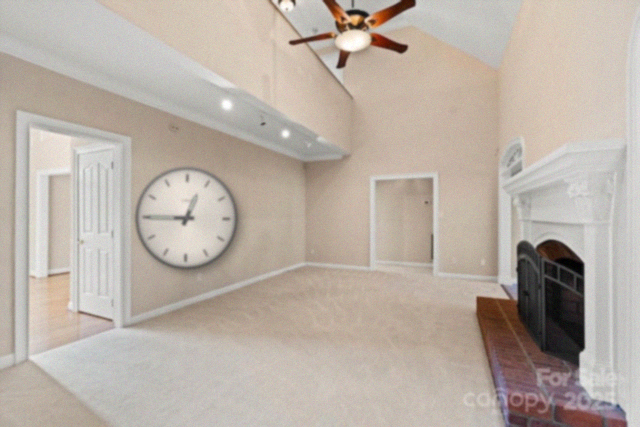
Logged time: 12 h 45 min
